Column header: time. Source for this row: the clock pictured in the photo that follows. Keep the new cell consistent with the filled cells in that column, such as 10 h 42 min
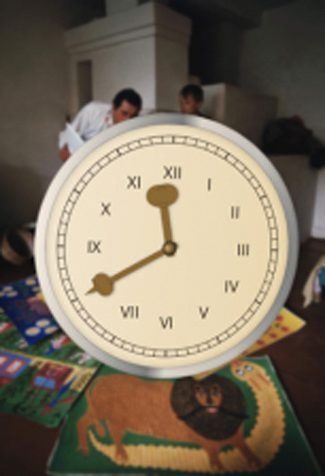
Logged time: 11 h 40 min
